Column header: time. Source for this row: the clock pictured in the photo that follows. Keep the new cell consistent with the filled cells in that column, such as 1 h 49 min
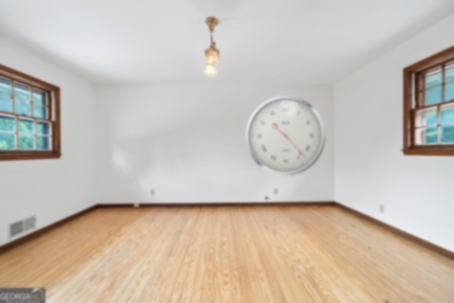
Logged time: 10 h 23 min
